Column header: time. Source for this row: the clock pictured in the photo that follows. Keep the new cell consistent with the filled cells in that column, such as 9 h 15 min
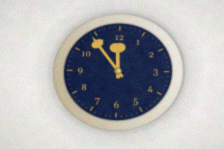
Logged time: 11 h 54 min
